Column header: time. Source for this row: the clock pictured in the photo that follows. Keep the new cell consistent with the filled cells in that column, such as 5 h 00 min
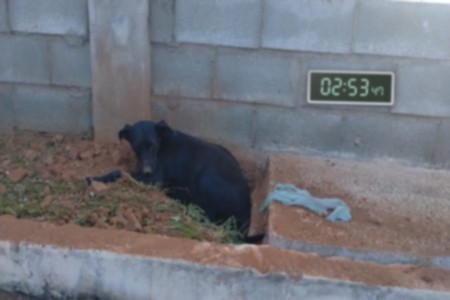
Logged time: 2 h 53 min
